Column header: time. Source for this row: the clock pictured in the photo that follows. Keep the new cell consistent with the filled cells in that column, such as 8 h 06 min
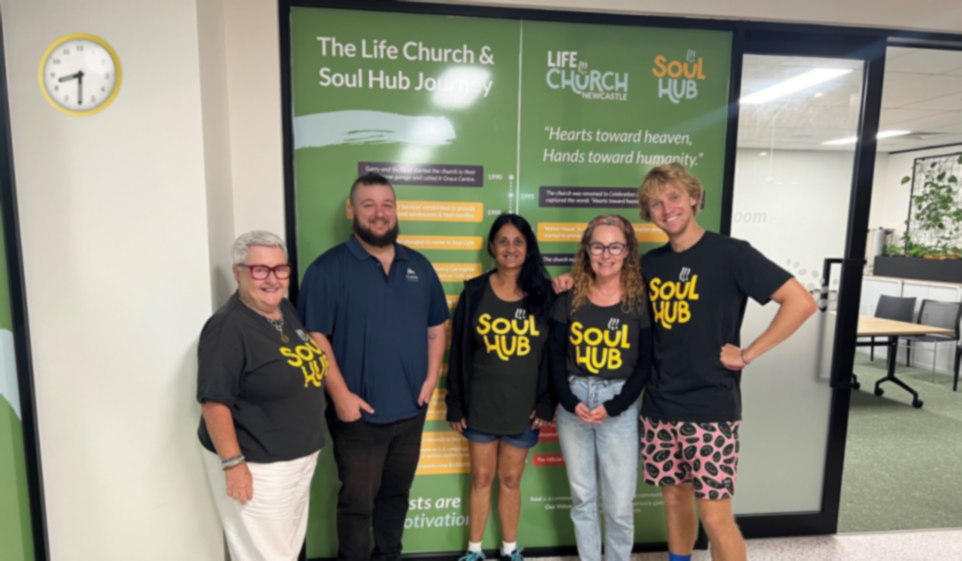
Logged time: 8 h 30 min
